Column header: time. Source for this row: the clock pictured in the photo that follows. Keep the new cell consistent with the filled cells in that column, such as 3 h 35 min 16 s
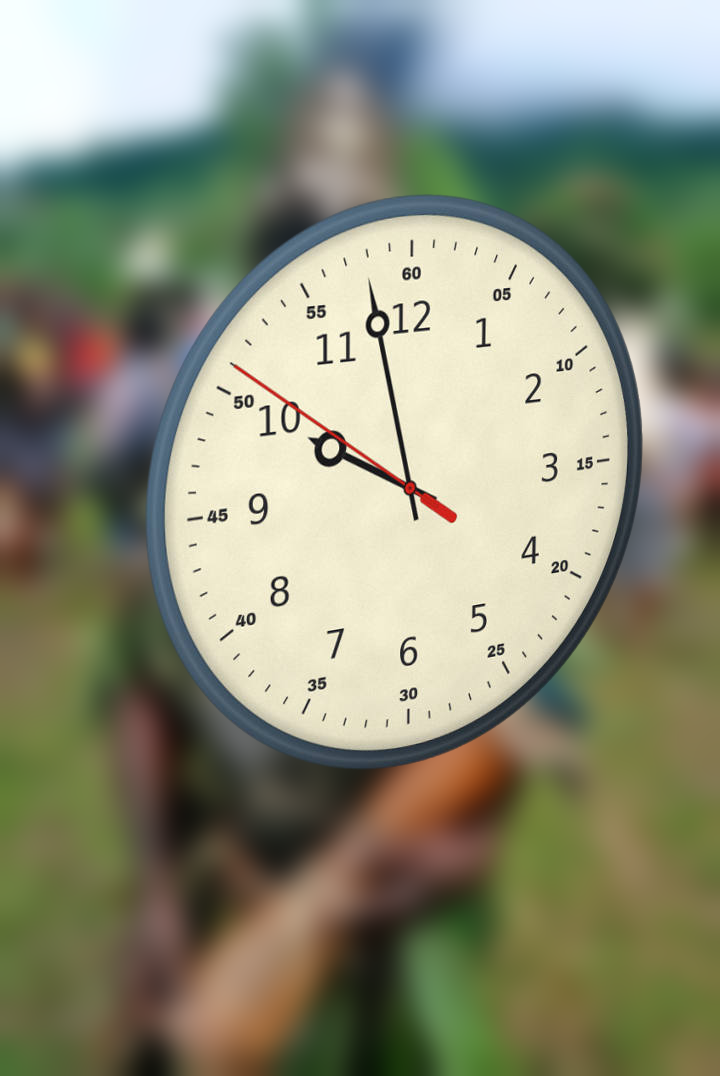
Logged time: 9 h 57 min 51 s
